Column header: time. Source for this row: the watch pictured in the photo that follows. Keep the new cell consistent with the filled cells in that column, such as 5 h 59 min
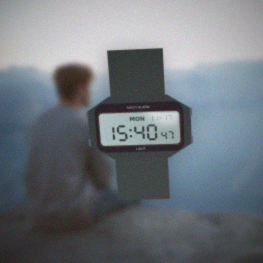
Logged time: 15 h 40 min
